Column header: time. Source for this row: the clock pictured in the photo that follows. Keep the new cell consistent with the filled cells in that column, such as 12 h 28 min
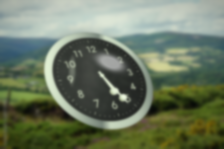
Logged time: 5 h 26 min
